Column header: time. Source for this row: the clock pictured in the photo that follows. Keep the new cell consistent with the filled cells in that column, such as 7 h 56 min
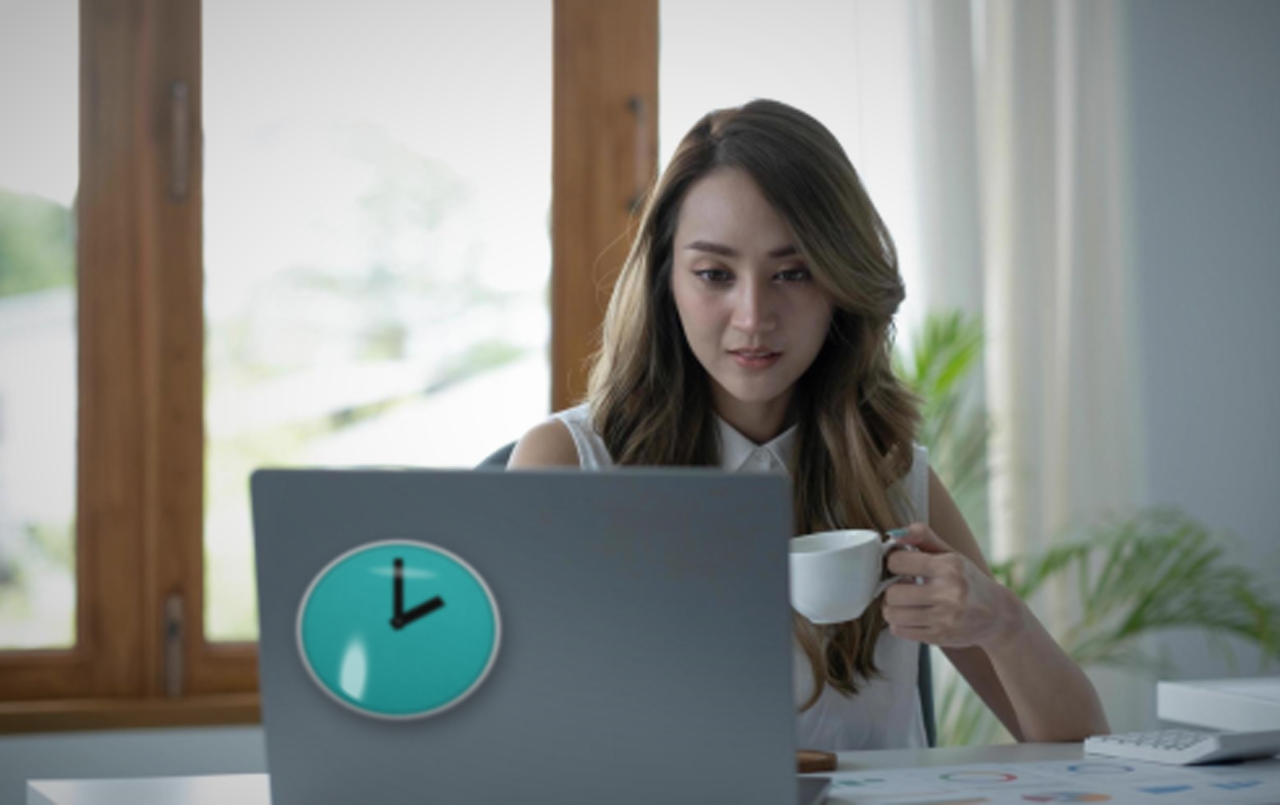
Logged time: 2 h 00 min
